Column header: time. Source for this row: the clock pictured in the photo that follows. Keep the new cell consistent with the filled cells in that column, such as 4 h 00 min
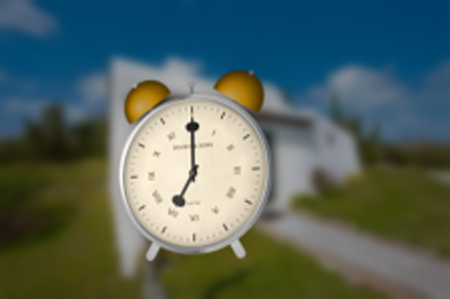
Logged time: 7 h 00 min
